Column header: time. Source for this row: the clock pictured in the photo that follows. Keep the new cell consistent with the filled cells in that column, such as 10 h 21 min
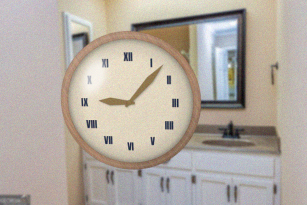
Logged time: 9 h 07 min
